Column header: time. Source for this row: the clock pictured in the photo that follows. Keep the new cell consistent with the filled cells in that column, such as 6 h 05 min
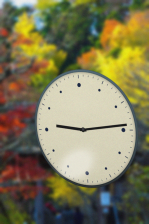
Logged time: 9 h 14 min
